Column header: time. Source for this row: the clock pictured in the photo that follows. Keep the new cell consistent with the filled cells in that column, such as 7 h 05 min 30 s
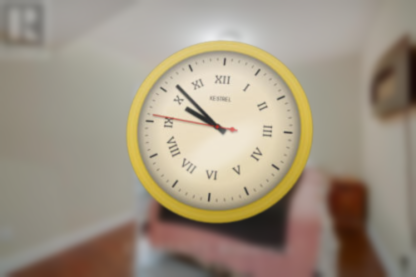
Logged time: 9 h 51 min 46 s
